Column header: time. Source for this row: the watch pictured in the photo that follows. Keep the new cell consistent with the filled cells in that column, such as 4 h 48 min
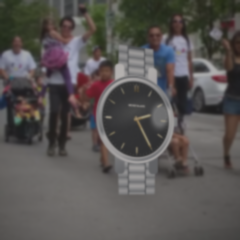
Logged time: 2 h 25 min
